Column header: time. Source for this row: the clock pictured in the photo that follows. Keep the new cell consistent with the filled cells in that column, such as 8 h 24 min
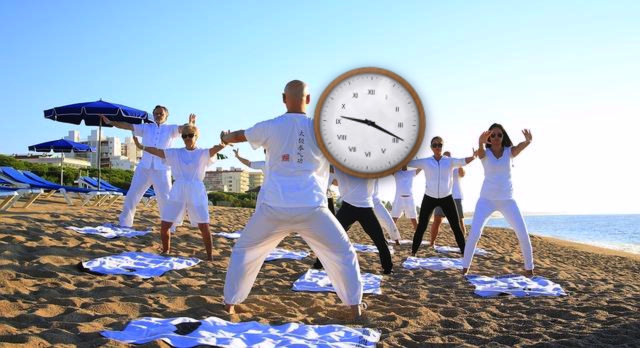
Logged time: 9 h 19 min
